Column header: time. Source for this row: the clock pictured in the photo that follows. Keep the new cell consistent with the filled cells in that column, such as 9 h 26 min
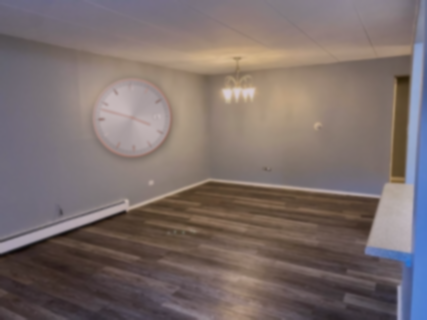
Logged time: 3 h 48 min
